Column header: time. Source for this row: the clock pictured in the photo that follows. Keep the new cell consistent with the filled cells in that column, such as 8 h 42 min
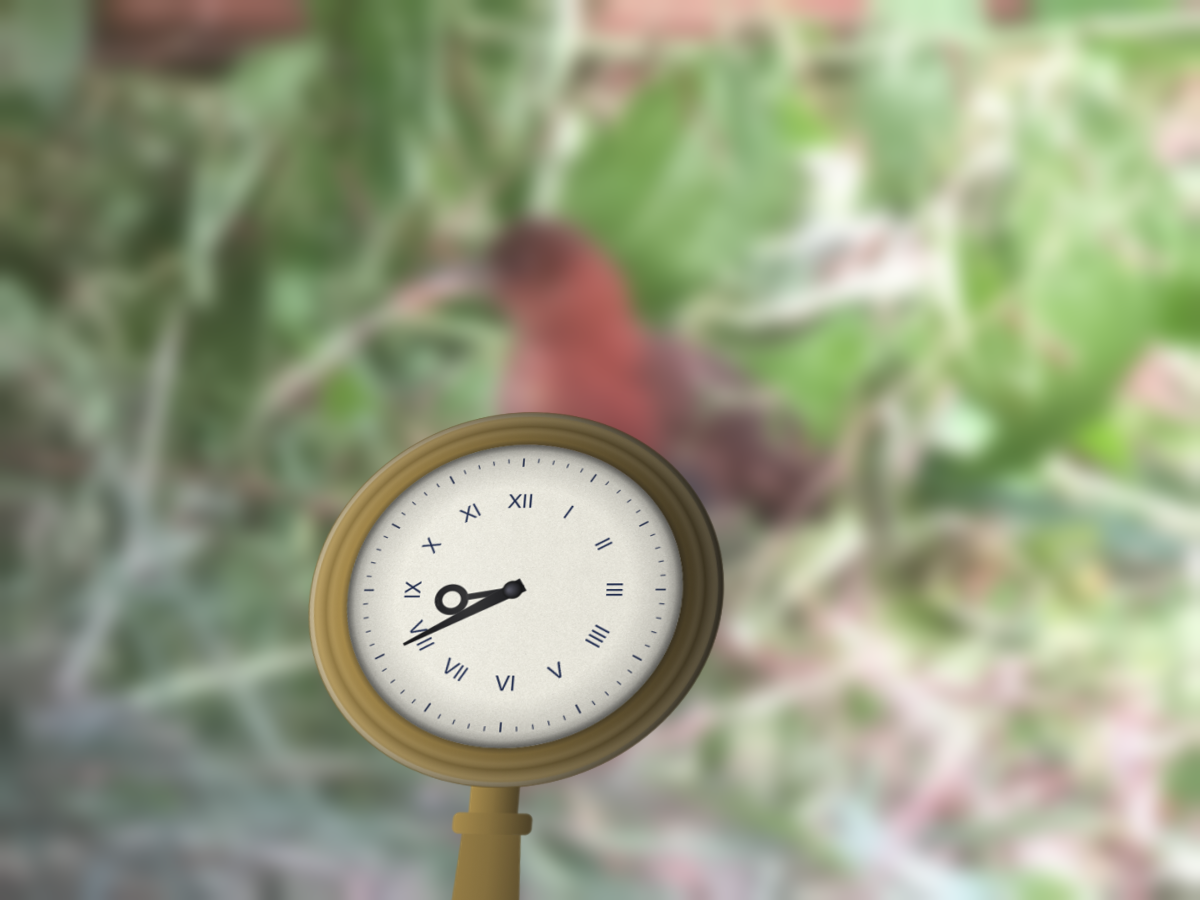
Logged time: 8 h 40 min
